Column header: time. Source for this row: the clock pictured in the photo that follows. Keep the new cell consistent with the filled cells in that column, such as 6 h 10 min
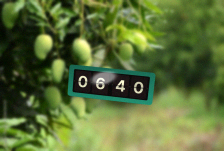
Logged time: 6 h 40 min
